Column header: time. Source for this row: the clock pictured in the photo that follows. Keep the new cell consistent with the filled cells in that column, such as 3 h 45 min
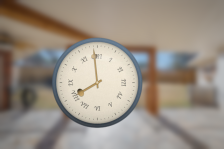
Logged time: 7 h 59 min
